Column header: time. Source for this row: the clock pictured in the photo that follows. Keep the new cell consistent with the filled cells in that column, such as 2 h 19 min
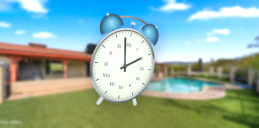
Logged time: 1 h 58 min
